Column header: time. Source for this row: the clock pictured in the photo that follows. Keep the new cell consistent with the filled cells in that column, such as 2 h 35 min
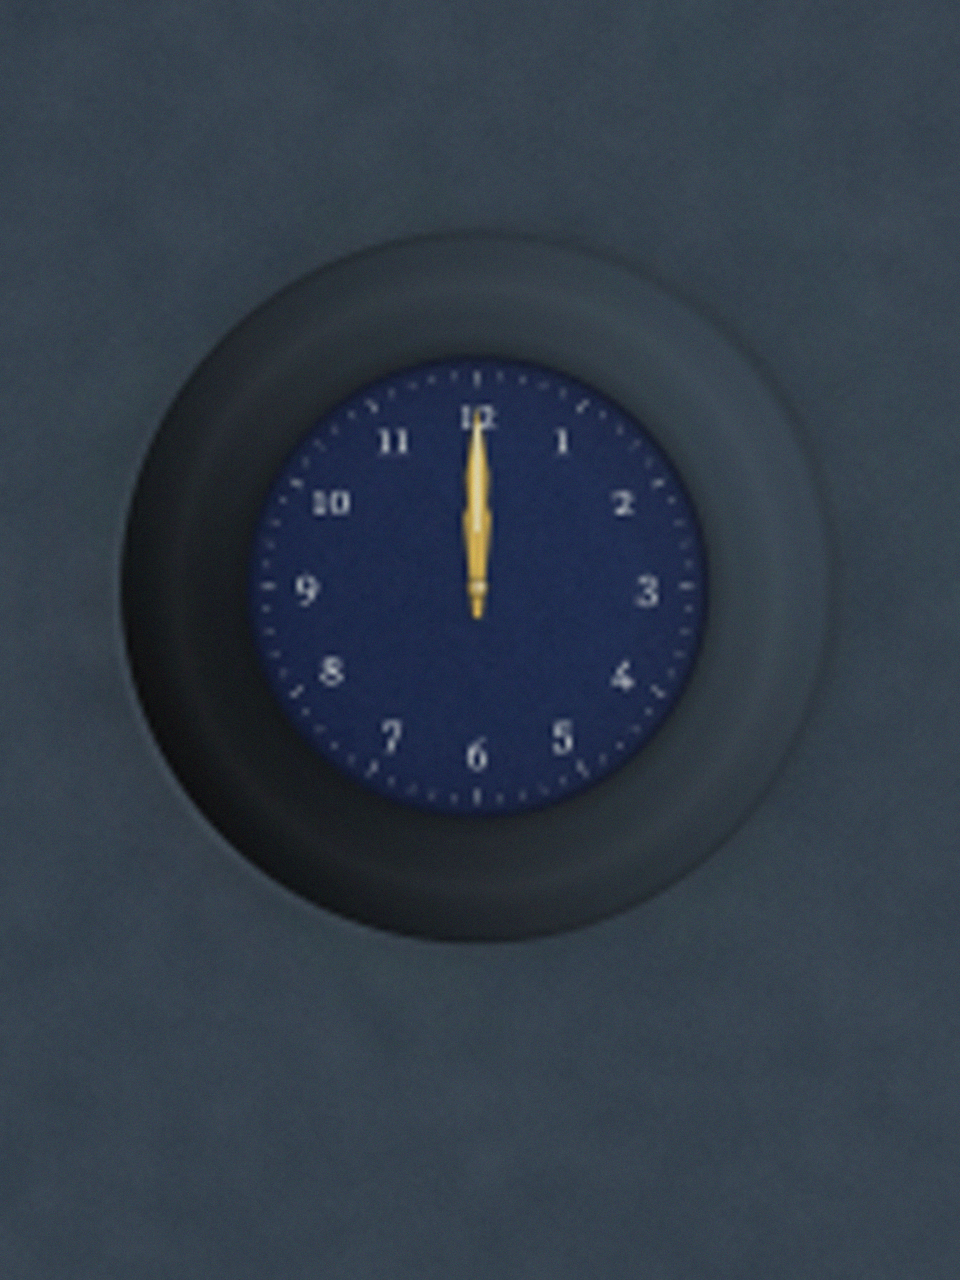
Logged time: 12 h 00 min
